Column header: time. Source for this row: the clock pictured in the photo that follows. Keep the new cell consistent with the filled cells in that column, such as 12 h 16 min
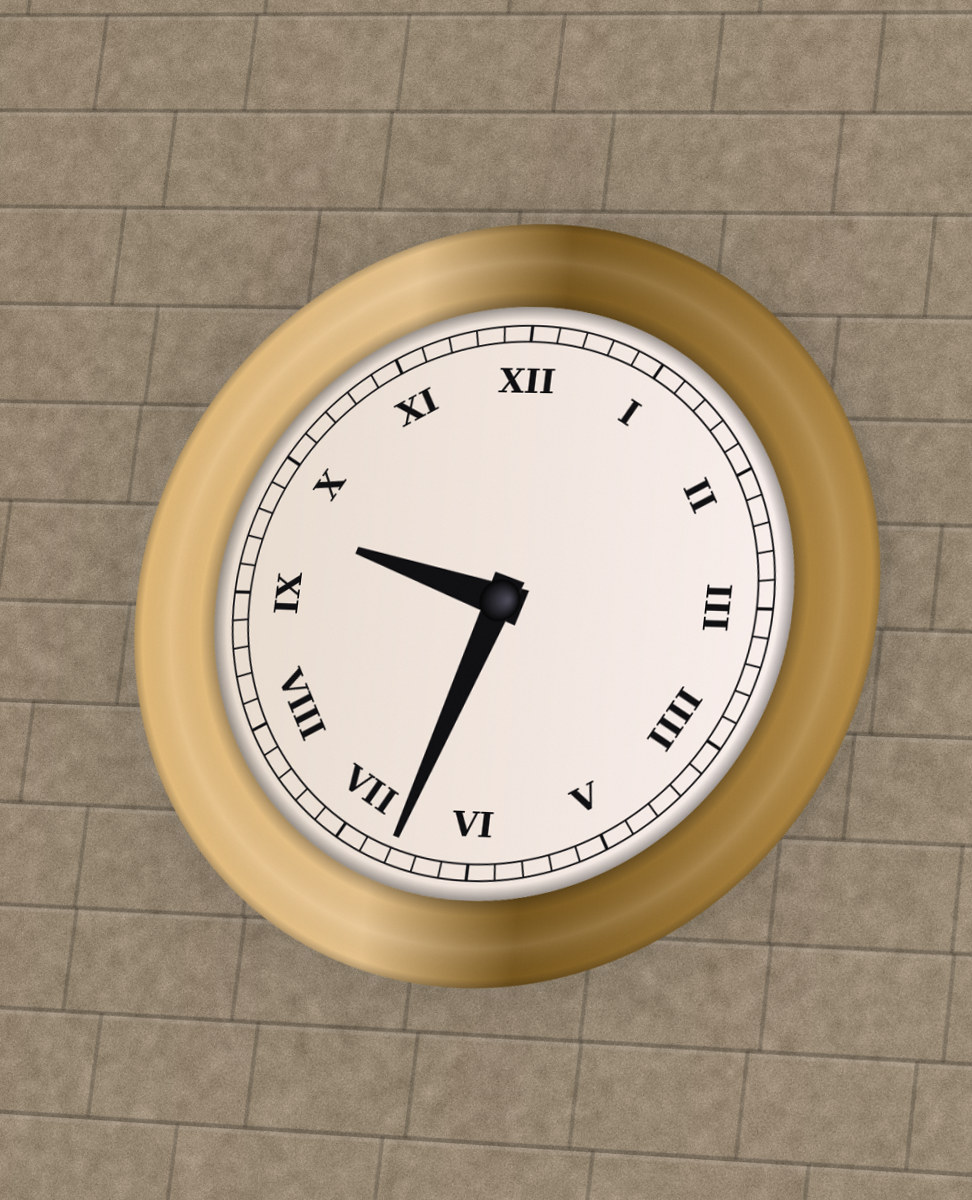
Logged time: 9 h 33 min
